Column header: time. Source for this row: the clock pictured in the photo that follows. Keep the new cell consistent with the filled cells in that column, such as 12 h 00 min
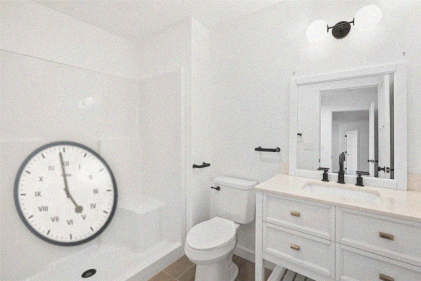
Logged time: 4 h 59 min
